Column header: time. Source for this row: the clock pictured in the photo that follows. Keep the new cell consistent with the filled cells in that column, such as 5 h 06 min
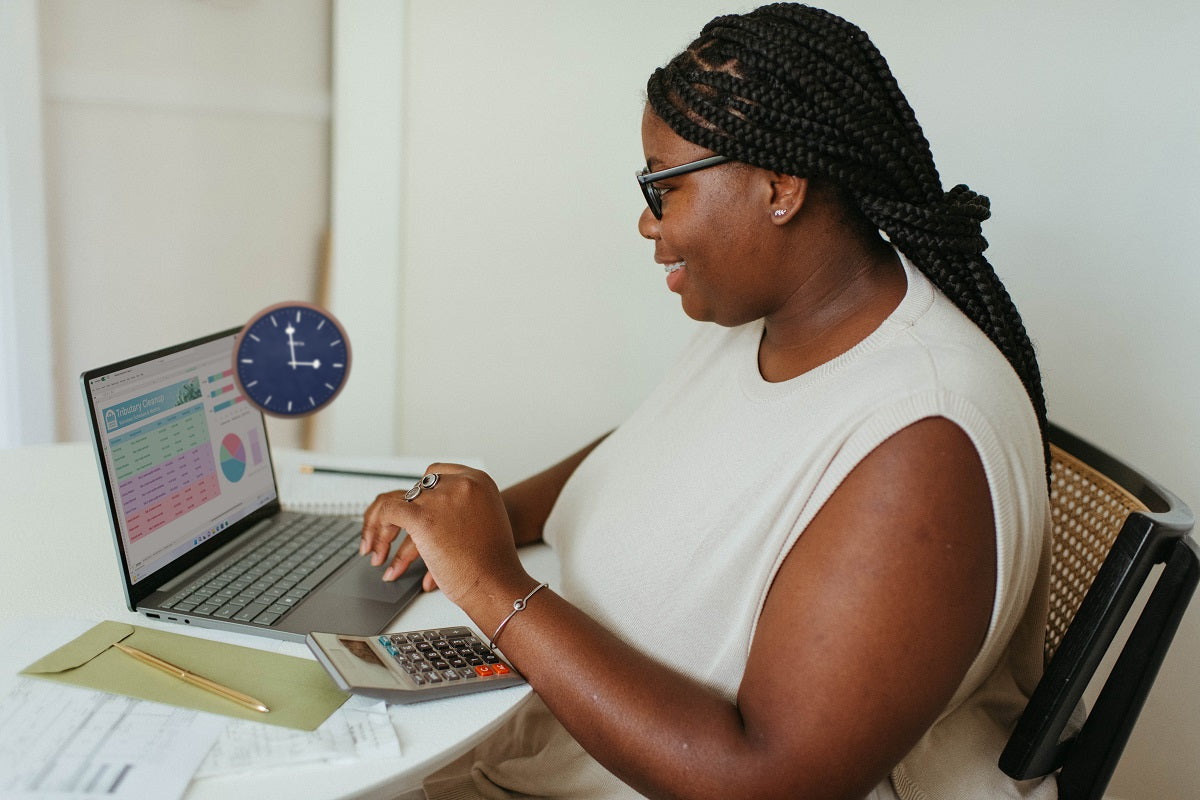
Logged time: 2 h 58 min
